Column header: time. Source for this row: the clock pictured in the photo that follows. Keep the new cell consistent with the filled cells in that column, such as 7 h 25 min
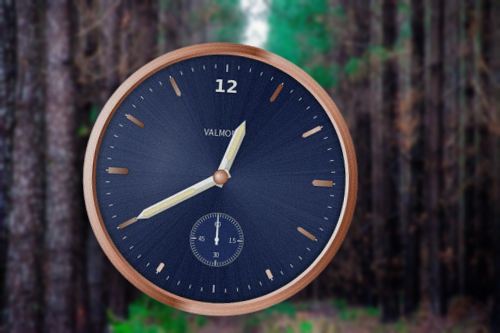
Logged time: 12 h 40 min
